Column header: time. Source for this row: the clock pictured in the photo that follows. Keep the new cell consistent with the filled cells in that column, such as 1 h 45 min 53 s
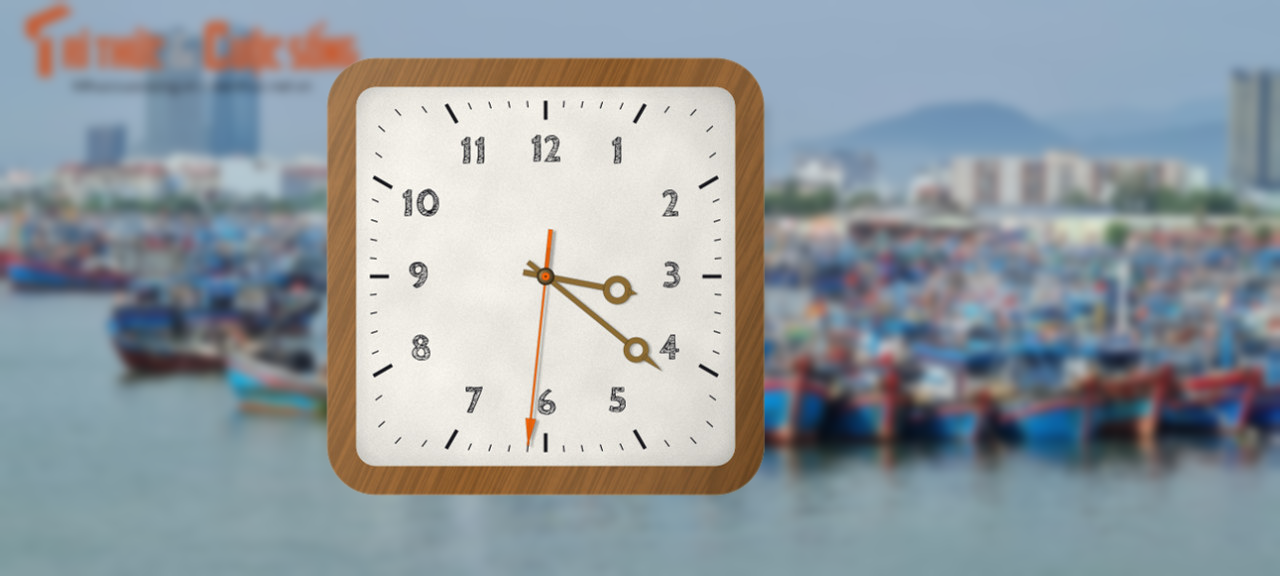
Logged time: 3 h 21 min 31 s
